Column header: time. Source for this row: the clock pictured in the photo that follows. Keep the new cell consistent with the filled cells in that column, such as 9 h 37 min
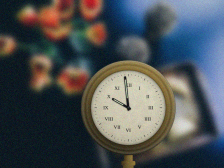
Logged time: 9 h 59 min
